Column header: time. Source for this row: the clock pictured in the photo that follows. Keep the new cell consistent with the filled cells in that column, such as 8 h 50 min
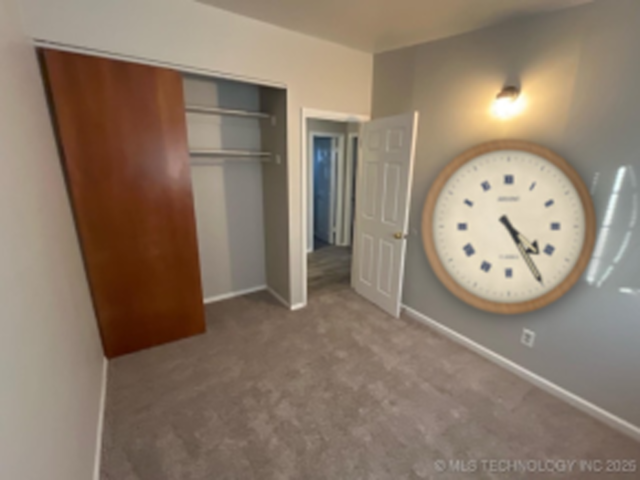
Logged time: 4 h 25 min
